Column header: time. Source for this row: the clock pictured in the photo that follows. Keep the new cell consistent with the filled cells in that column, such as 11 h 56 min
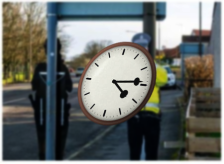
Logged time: 4 h 14 min
